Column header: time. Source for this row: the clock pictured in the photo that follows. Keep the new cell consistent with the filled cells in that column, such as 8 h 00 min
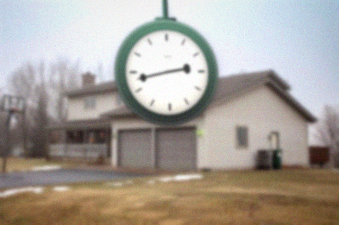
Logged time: 2 h 43 min
